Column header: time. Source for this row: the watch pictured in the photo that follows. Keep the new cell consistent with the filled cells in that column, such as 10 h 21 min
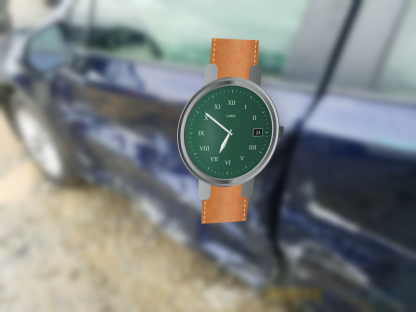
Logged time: 6 h 51 min
